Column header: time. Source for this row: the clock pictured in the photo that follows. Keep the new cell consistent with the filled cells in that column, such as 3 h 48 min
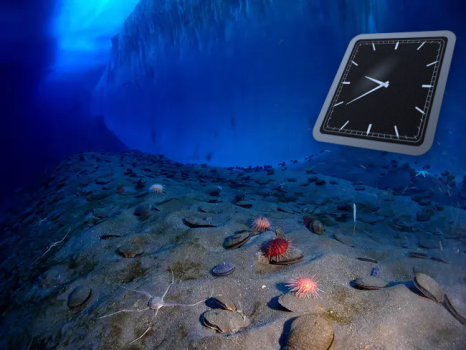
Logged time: 9 h 39 min
